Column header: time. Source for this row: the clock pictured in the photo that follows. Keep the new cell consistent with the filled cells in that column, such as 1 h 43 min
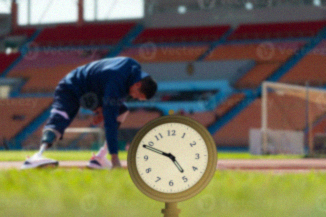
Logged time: 4 h 49 min
